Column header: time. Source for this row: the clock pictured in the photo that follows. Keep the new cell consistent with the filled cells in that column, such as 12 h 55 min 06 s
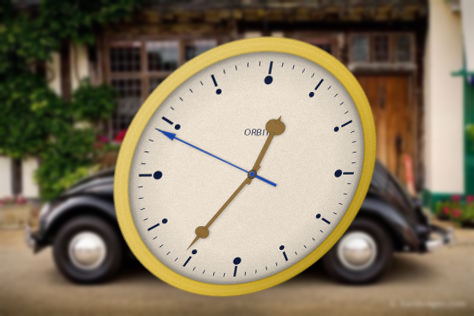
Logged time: 12 h 35 min 49 s
